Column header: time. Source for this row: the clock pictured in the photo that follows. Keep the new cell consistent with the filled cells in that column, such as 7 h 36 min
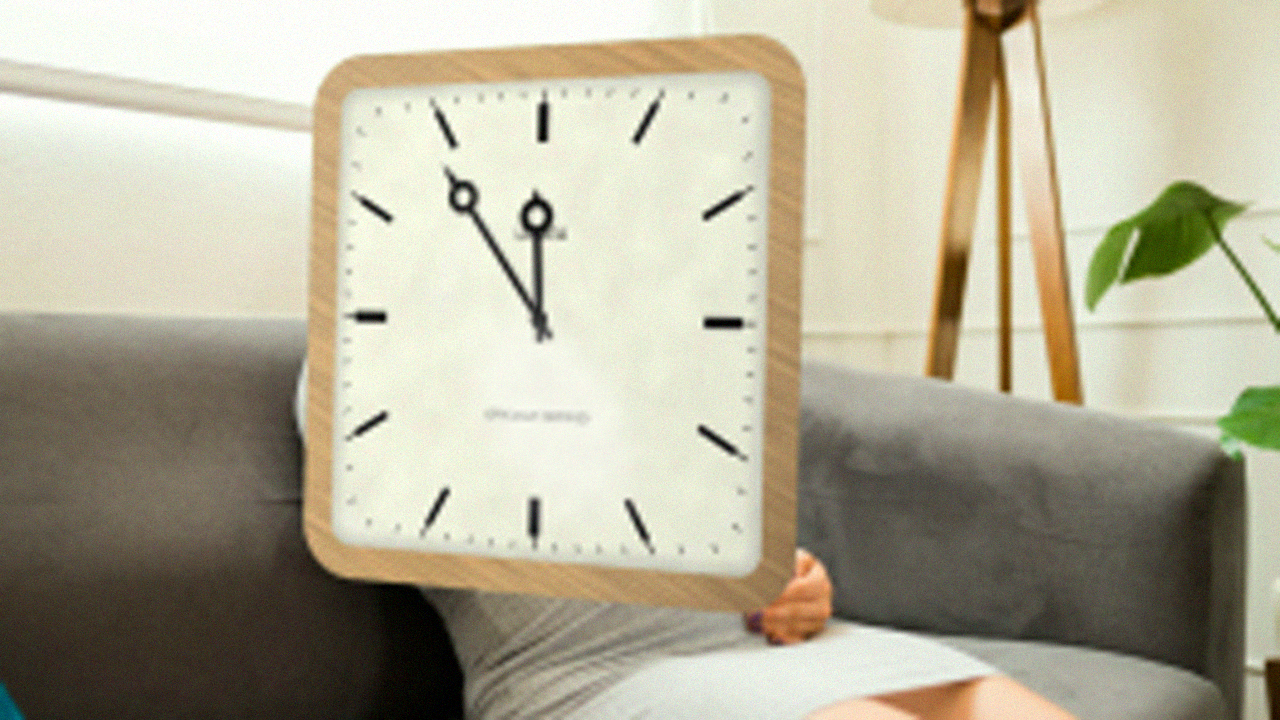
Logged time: 11 h 54 min
